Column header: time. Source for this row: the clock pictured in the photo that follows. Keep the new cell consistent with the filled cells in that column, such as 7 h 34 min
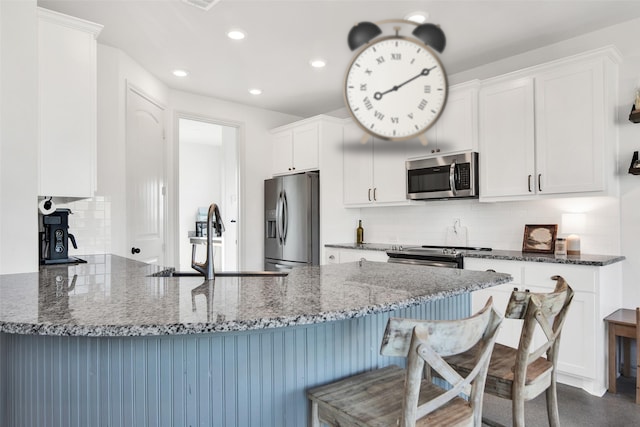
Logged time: 8 h 10 min
